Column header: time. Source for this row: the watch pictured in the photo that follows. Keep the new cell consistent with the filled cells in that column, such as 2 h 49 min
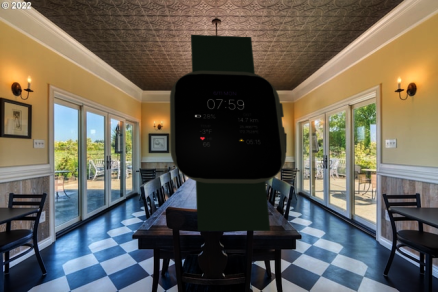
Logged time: 7 h 59 min
